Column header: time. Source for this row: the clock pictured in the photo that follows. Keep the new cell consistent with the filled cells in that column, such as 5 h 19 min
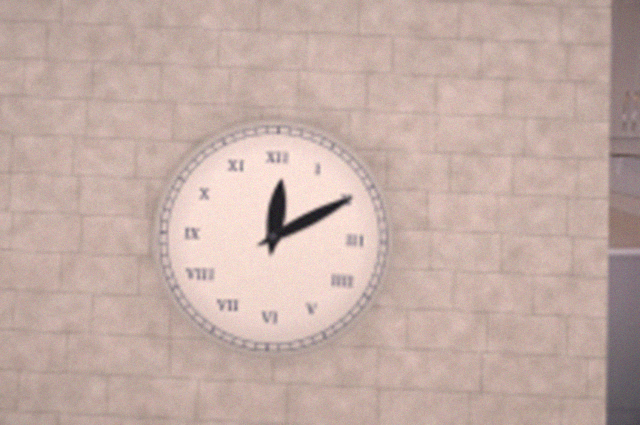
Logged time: 12 h 10 min
